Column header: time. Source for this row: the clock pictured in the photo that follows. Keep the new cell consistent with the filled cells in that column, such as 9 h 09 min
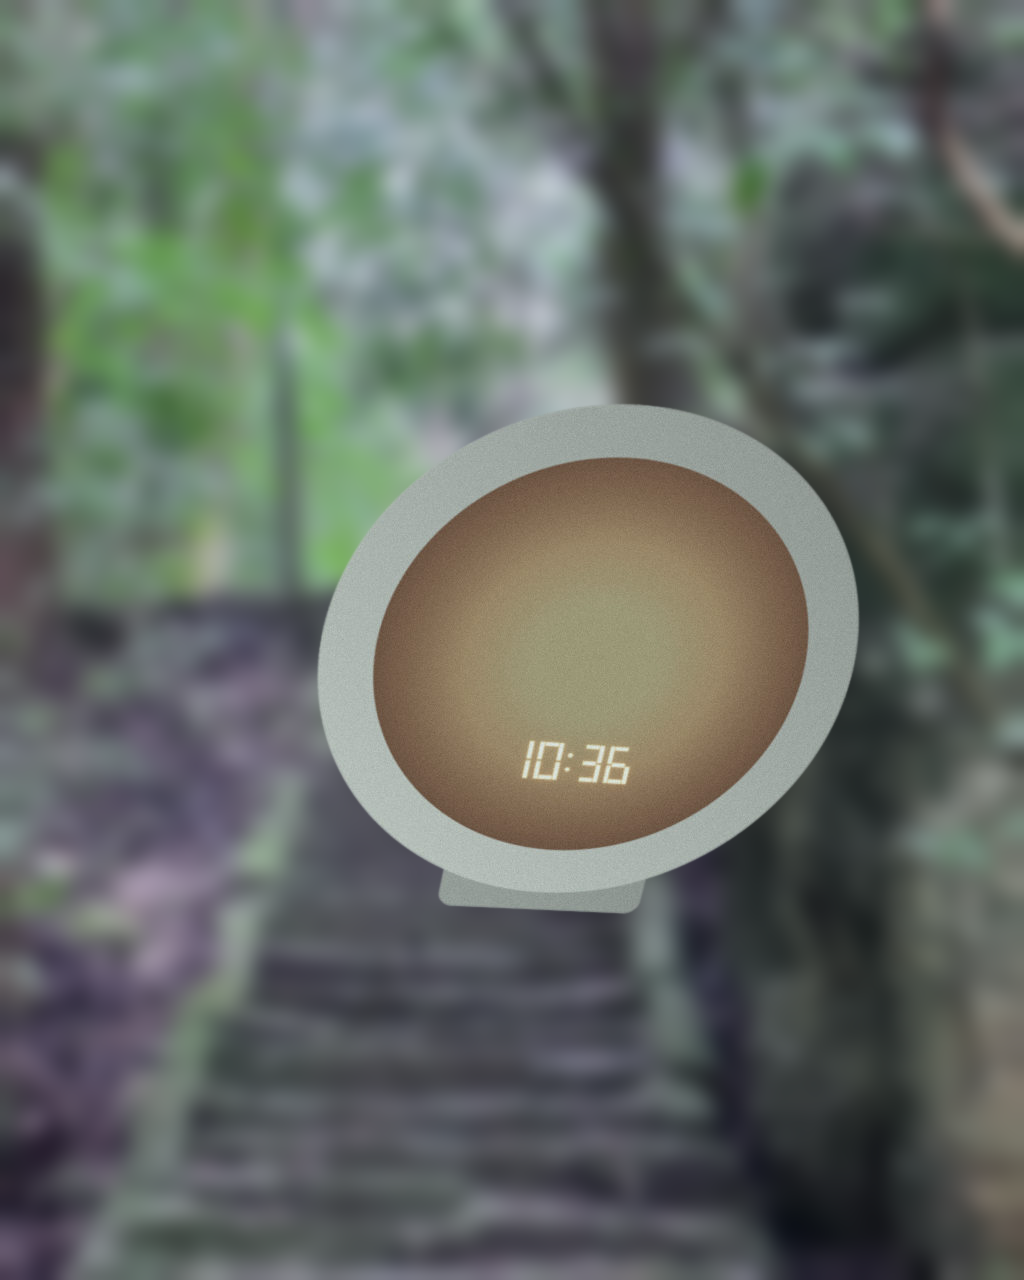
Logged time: 10 h 36 min
